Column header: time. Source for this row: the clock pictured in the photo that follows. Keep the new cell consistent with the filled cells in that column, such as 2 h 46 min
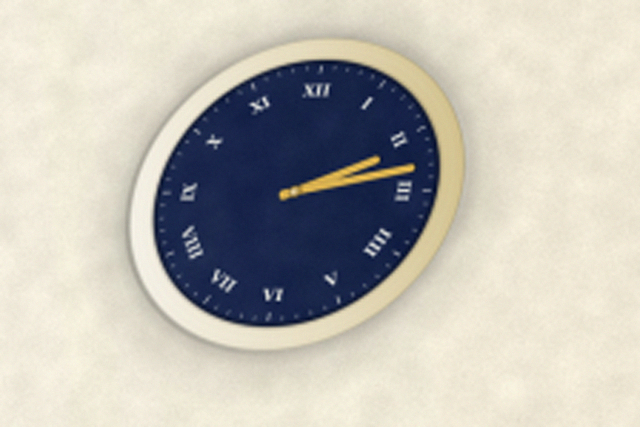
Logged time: 2 h 13 min
